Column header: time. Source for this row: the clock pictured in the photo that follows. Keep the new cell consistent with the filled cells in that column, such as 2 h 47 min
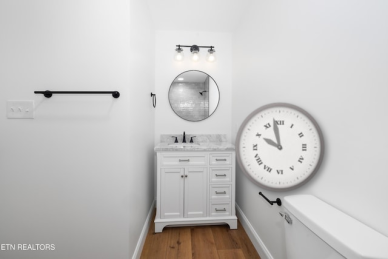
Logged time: 9 h 58 min
